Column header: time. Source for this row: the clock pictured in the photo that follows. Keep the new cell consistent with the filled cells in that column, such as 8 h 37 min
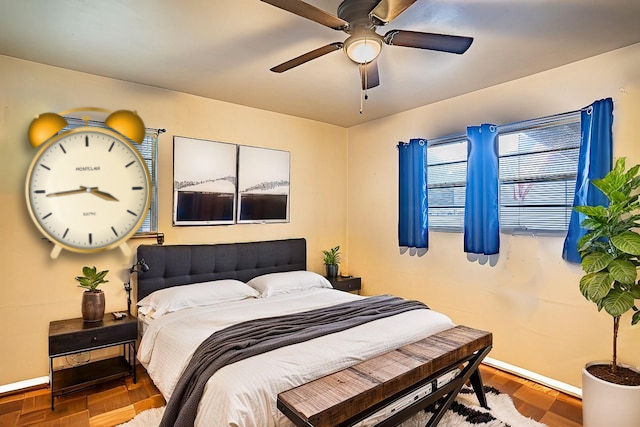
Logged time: 3 h 44 min
